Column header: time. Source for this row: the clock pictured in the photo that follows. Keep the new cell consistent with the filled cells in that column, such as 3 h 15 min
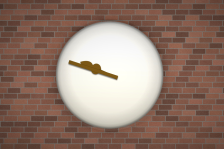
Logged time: 9 h 48 min
